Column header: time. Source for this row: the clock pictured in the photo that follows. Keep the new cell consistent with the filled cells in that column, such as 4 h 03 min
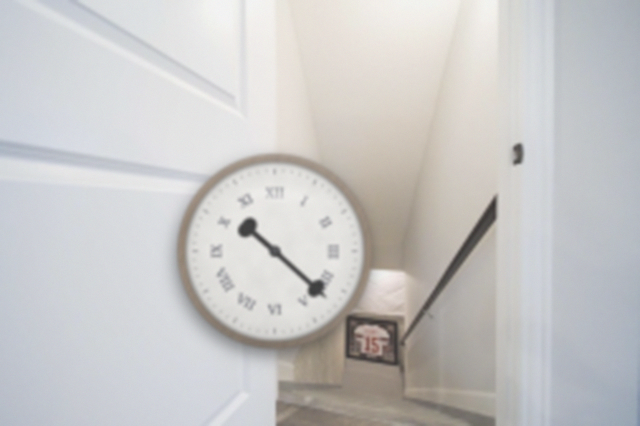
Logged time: 10 h 22 min
